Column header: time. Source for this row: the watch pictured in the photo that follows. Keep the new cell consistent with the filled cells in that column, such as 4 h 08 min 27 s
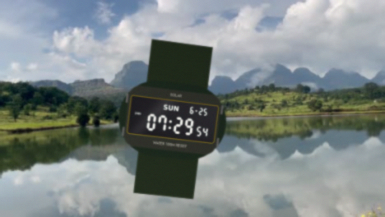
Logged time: 7 h 29 min 54 s
